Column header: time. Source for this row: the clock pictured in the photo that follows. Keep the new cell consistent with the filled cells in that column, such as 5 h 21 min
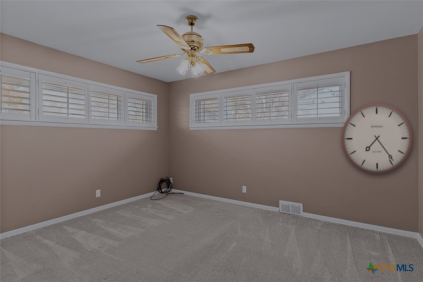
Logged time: 7 h 24 min
